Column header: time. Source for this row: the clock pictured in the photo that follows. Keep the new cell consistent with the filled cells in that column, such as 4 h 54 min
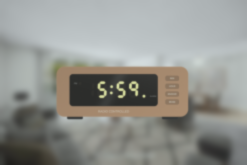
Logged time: 5 h 59 min
